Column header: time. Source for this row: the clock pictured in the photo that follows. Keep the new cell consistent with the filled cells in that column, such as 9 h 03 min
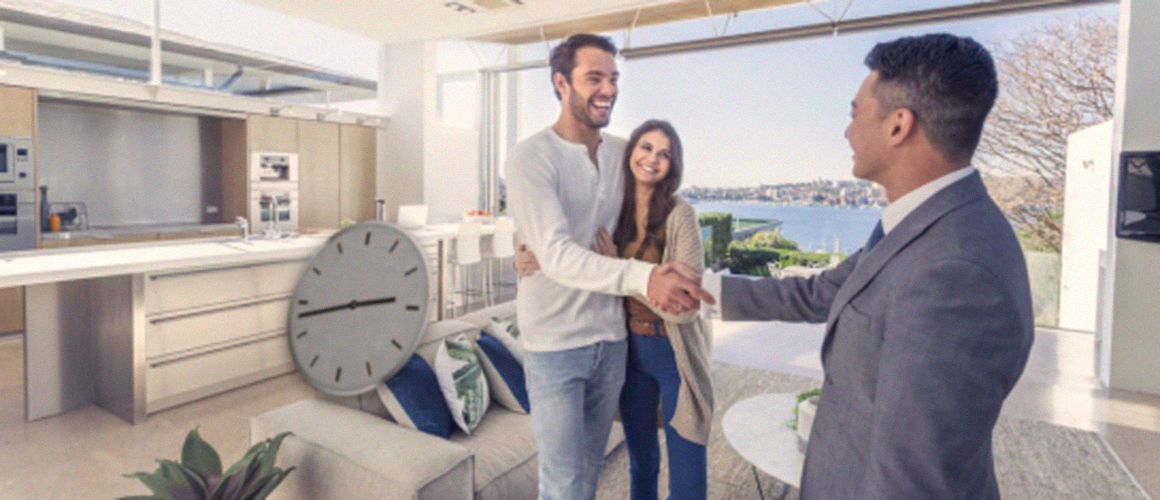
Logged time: 2 h 43 min
